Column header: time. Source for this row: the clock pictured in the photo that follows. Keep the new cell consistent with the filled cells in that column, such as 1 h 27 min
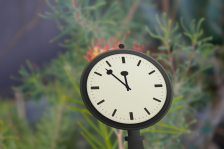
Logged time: 11 h 53 min
